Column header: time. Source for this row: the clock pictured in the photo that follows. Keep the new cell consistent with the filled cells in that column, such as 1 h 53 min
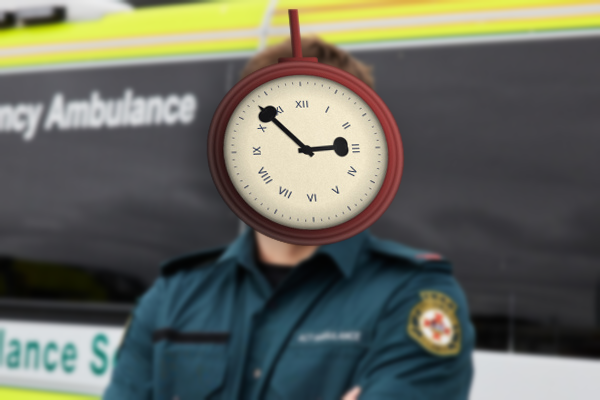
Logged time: 2 h 53 min
